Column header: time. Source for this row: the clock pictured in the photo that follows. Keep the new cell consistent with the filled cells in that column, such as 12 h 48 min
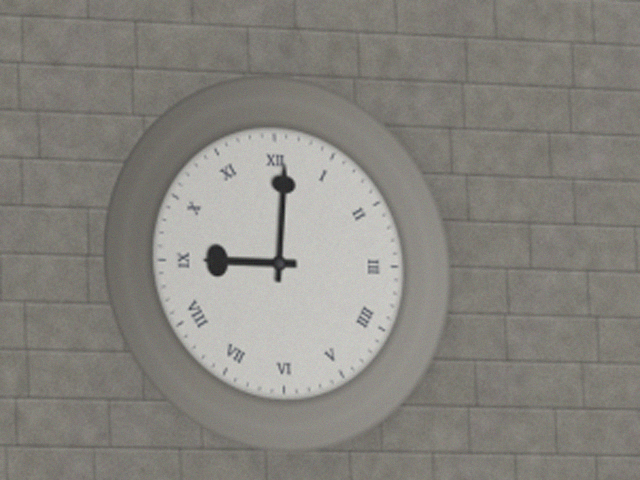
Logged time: 9 h 01 min
